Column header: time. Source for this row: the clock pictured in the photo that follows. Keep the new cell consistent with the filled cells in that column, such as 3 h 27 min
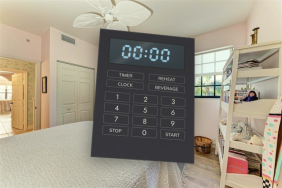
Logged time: 0 h 00 min
